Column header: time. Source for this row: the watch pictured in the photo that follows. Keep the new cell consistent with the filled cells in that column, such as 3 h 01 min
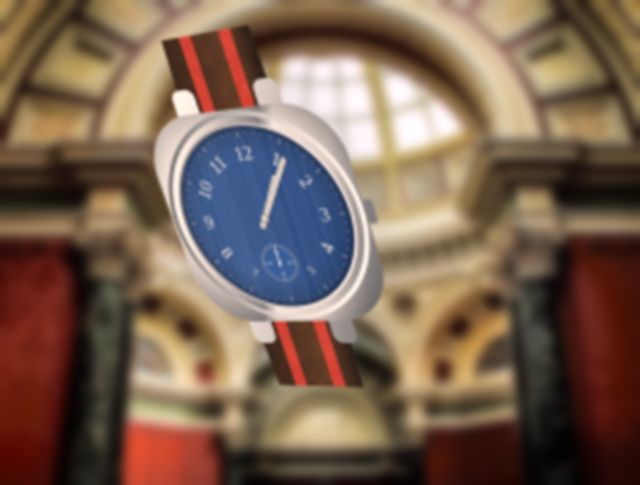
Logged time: 1 h 06 min
